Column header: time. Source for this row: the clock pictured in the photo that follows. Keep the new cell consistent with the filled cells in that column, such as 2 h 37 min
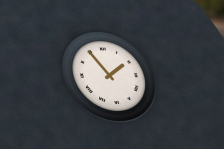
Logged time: 1 h 55 min
